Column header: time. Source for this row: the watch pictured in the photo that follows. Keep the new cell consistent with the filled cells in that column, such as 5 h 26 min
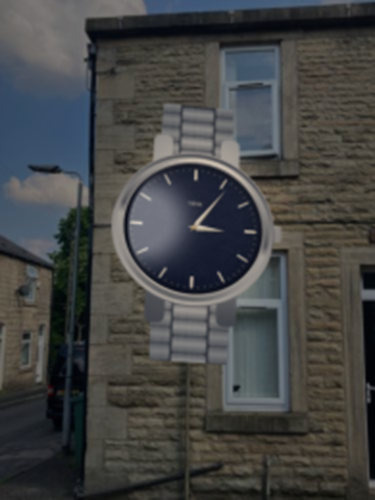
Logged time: 3 h 06 min
